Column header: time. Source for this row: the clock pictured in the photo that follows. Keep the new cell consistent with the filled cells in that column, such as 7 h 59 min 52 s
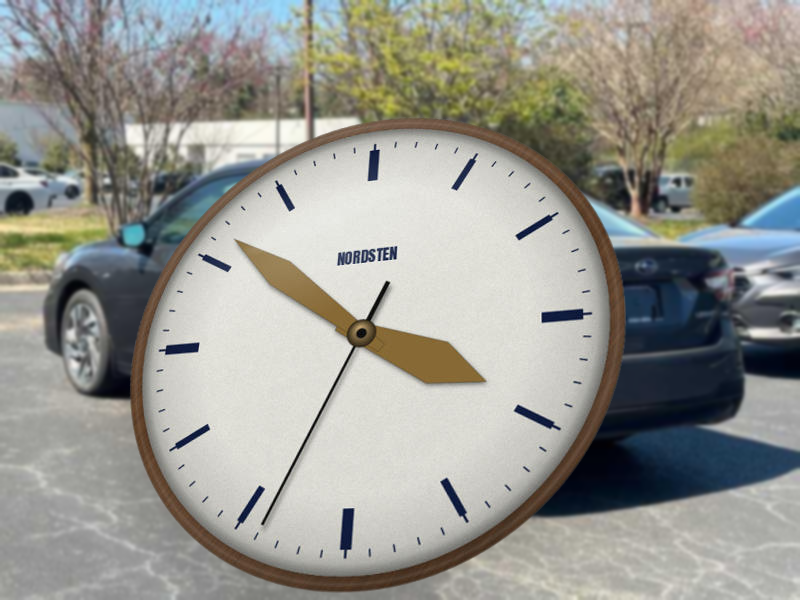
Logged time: 3 h 51 min 34 s
